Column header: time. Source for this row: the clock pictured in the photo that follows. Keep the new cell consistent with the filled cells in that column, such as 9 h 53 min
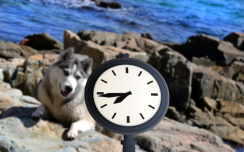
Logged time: 7 h 44 min
